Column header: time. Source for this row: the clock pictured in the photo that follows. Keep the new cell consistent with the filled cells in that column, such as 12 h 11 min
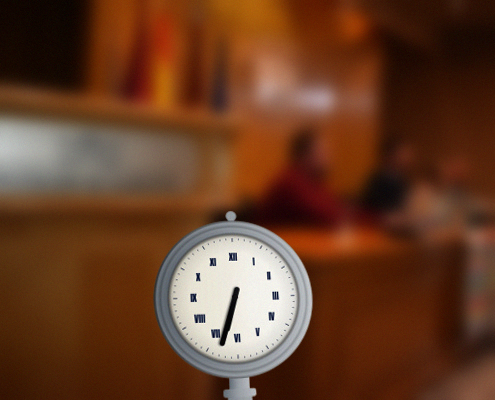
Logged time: 6 h 33 min
